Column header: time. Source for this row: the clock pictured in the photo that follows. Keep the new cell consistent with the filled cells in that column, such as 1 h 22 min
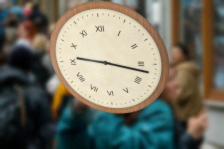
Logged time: 9 h 17 min
